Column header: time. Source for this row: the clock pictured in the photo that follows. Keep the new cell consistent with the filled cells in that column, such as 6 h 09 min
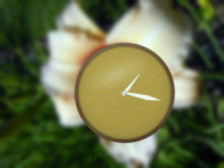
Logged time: 1 h 17 min
